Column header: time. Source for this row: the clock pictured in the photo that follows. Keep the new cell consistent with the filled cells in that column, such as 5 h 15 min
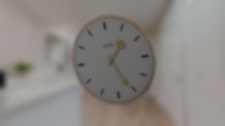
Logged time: 1 h 26 min
